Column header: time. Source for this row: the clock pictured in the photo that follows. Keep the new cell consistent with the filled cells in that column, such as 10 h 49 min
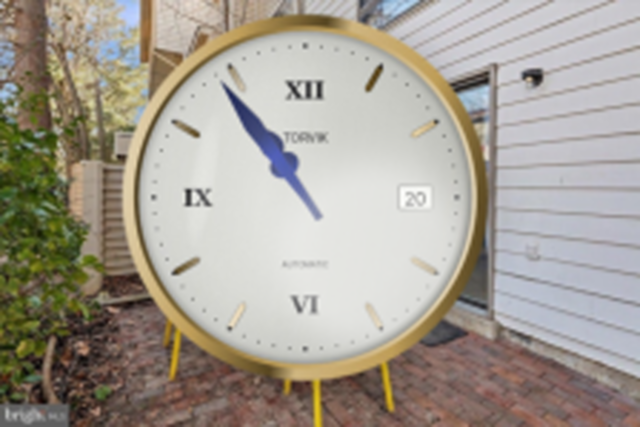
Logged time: 10 h 54 min
